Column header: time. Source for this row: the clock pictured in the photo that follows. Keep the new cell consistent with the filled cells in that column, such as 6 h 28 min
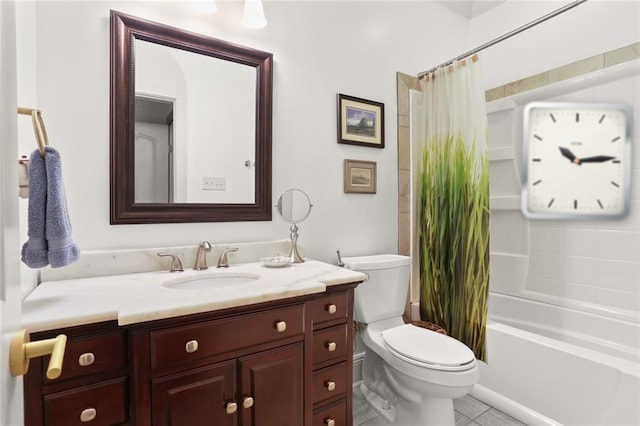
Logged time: 10 h 14 min
